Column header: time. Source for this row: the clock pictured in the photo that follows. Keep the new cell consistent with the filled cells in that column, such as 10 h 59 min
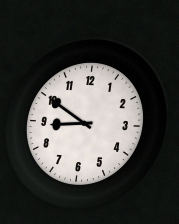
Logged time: 8 h 50 min
